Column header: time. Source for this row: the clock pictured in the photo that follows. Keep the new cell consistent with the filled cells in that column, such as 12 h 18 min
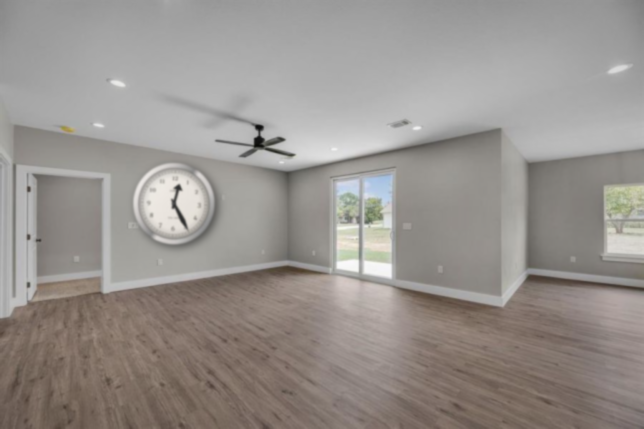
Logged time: 12 h 25 min
